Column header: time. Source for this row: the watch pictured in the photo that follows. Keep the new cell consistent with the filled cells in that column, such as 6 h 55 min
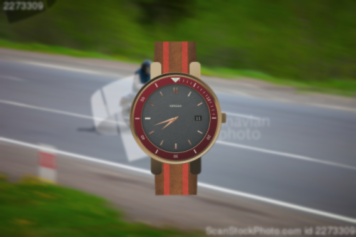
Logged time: 7 h 42 min
